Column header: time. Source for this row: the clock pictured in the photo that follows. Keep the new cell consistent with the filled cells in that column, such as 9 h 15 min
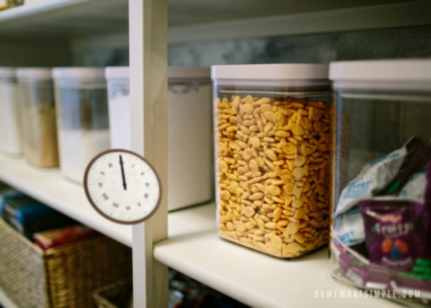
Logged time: 12 h 00 min
